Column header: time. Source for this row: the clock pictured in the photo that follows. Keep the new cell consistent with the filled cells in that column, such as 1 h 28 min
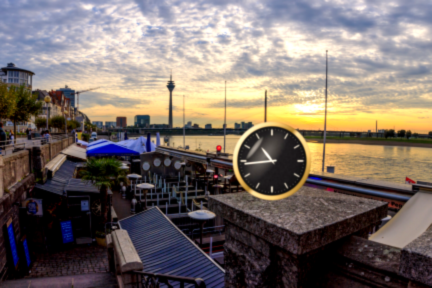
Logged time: 10 h 44 min
